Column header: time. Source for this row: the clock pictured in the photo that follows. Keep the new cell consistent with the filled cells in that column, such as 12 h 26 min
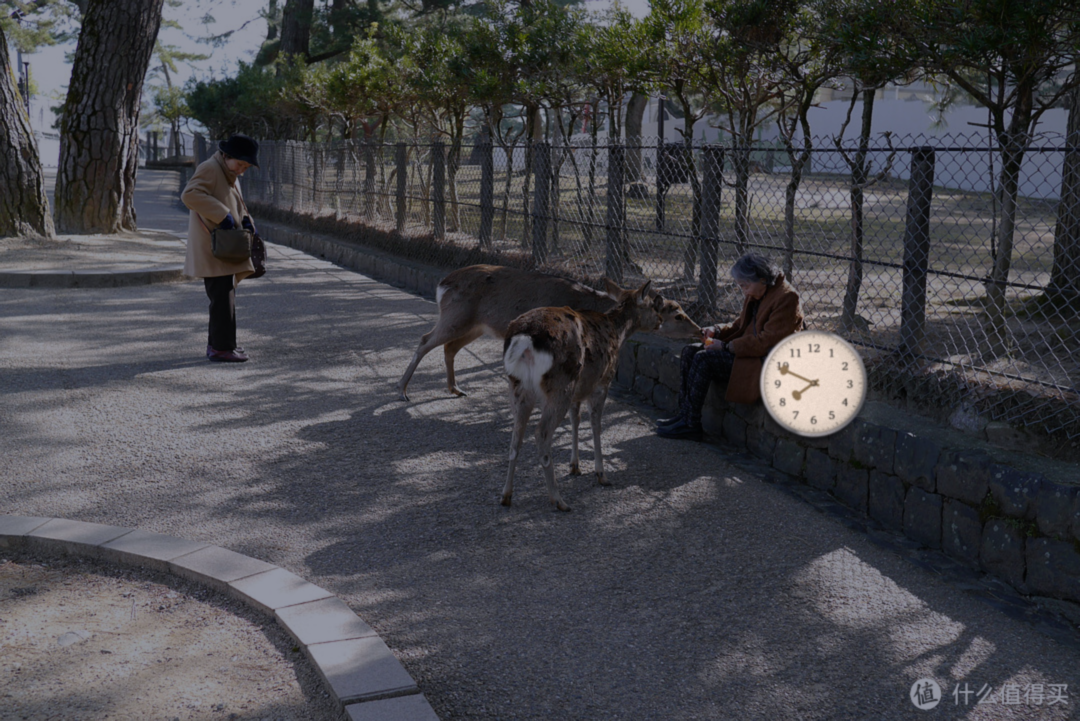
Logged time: 7 h 49 min
